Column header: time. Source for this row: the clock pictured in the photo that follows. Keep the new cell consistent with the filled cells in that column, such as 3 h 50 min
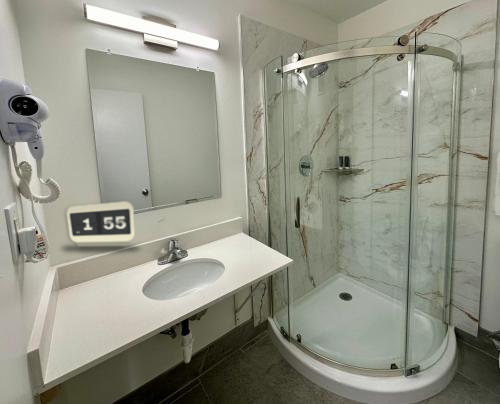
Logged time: 1 h 55 min
